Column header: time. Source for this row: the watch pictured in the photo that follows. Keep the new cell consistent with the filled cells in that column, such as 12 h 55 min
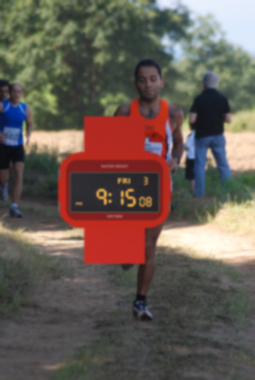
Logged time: 9 h 15 min
